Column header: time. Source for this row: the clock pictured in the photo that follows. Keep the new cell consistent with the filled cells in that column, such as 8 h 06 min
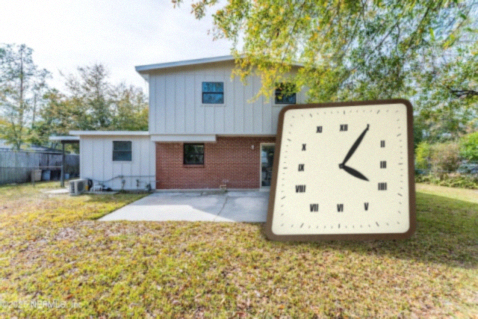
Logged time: 4 h 05 min
